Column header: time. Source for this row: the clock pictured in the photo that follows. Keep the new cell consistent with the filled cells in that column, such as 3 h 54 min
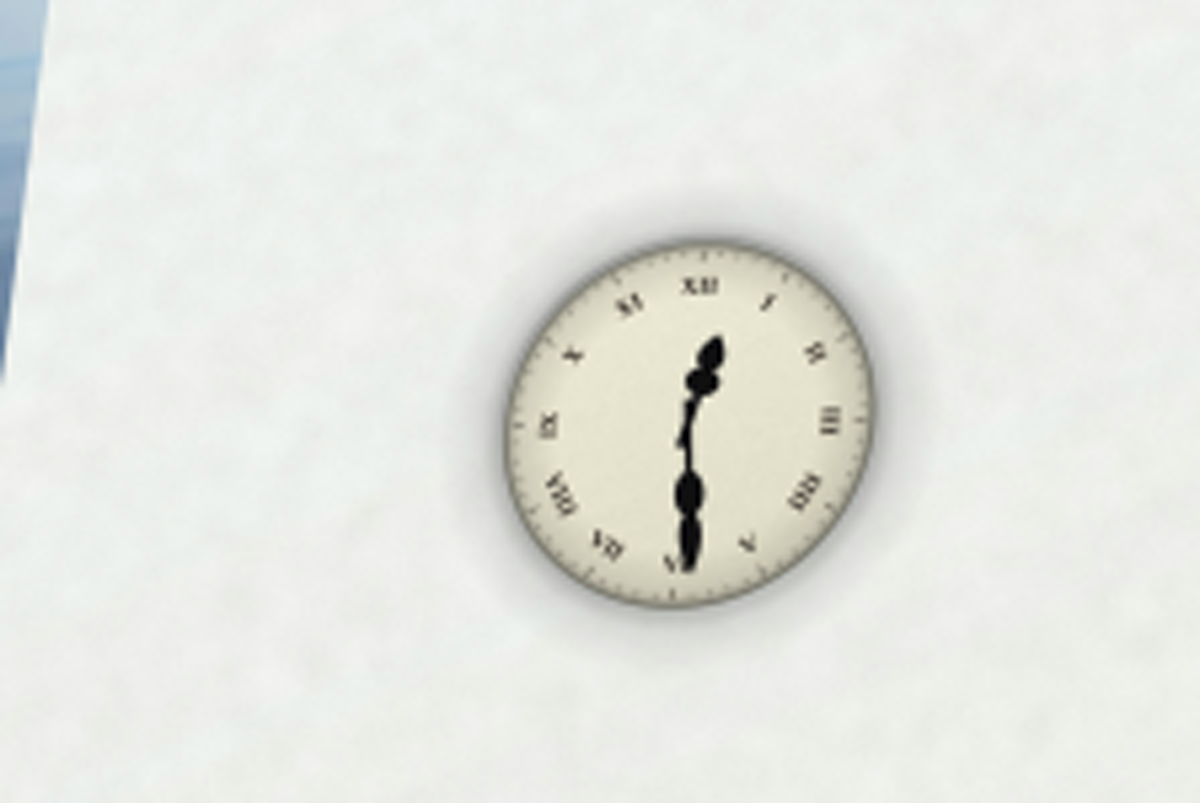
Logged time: 12 h 29 min
